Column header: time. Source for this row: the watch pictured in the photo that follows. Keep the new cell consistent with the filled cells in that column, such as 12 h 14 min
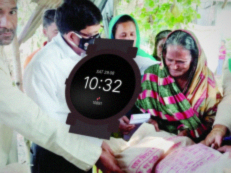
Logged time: 10 h 32 min
